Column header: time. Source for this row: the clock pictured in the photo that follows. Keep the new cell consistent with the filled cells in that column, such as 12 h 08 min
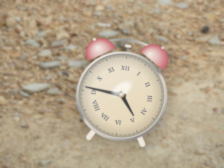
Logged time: 4 h 46 min
